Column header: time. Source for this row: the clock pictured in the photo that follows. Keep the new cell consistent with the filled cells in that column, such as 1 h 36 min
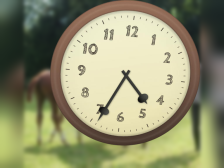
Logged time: 4 h 34 min
